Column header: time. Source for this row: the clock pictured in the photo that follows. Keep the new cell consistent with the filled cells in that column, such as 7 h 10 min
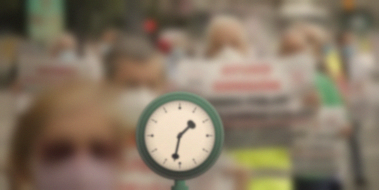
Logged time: 1 h 32 min
